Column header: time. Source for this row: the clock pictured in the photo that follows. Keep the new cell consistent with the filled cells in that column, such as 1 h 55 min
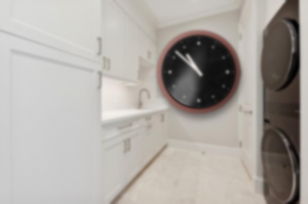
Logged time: 10 h 52 min
